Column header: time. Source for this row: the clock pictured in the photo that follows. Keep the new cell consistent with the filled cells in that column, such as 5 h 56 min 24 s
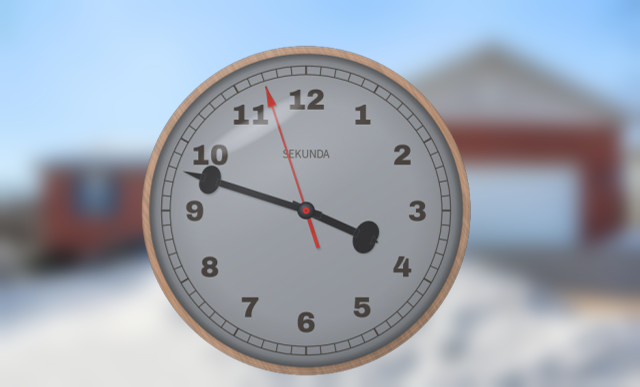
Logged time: 3 h 47 min 57 s
